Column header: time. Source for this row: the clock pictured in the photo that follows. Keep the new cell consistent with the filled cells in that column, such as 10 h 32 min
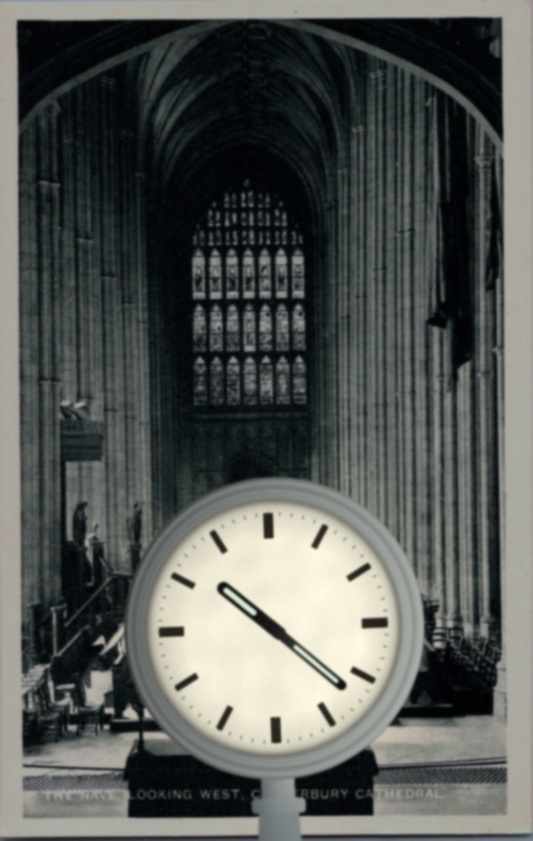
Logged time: 10 h 22 min
